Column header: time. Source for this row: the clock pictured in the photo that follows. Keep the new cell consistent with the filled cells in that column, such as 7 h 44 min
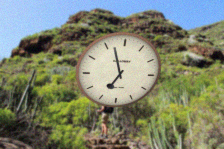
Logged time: 6 h 57 min
